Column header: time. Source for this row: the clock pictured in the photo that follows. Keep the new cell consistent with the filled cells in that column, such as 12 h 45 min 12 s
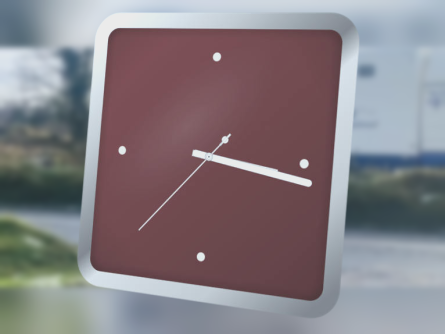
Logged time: 3 h 16 min 37 s
